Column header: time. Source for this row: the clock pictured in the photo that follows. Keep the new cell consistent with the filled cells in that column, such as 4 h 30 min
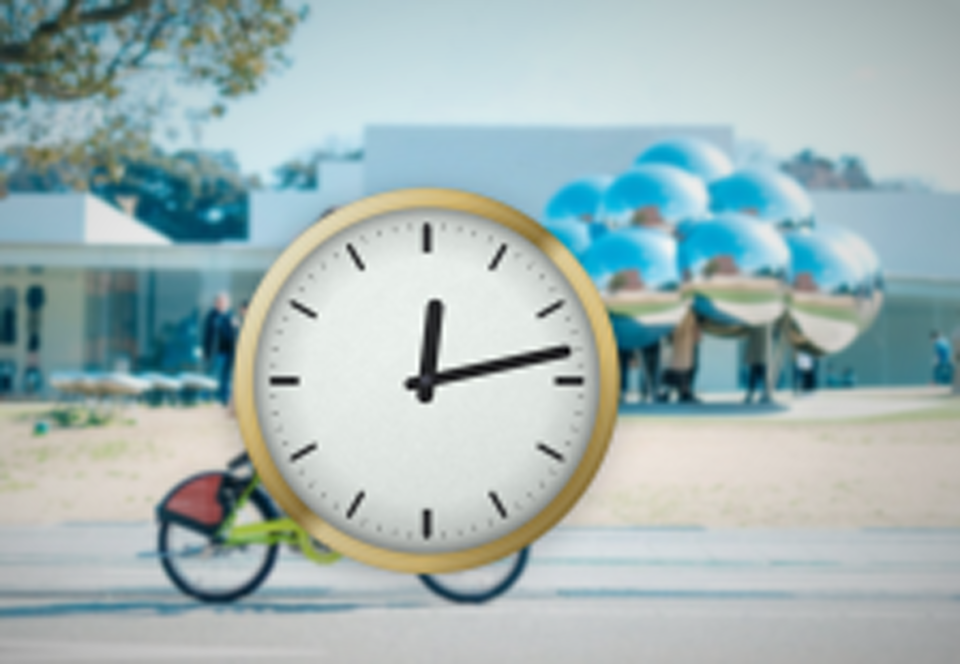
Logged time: 12 h 13 min
